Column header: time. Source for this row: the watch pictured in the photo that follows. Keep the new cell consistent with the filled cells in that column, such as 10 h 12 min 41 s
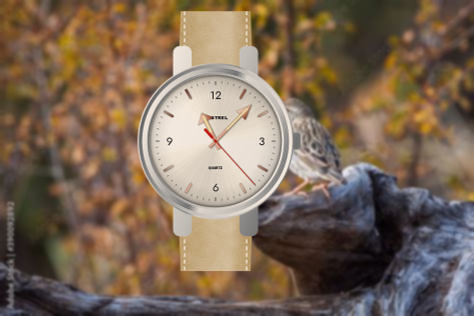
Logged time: 11 h 07 min 23 s
